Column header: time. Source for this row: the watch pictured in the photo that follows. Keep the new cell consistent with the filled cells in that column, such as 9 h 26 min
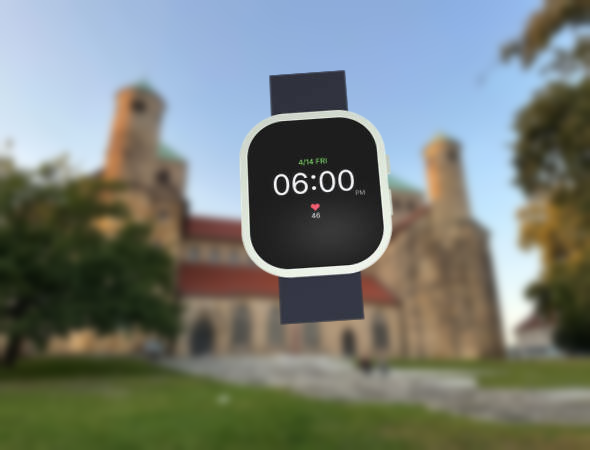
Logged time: 6 h 00 min
